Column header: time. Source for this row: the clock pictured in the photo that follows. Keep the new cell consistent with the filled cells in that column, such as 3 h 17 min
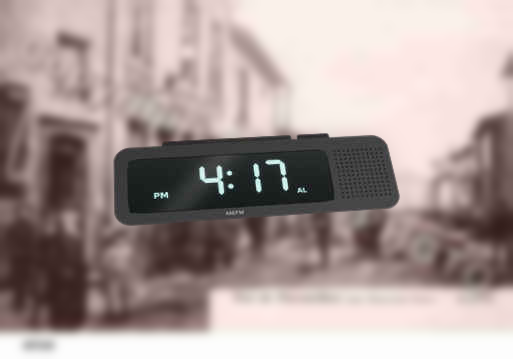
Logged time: 4 h 17 min
